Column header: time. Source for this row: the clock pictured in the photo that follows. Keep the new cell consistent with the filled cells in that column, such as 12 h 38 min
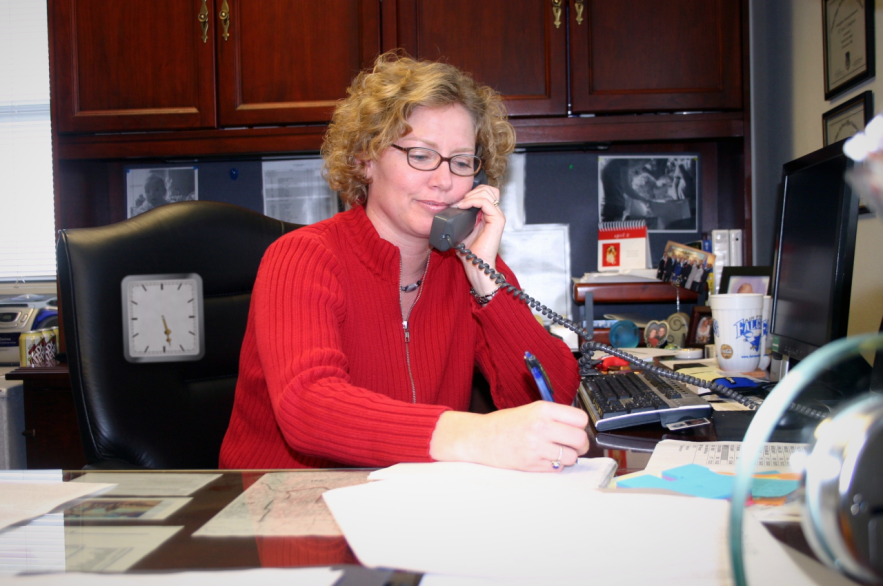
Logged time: 5 h 28 min
